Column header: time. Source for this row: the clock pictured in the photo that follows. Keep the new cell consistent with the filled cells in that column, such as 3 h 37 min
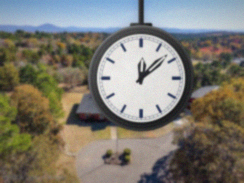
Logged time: 12 h 08 min
